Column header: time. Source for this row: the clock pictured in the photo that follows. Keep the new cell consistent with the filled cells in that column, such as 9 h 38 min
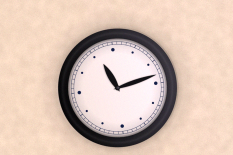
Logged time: 11 h 13 min
